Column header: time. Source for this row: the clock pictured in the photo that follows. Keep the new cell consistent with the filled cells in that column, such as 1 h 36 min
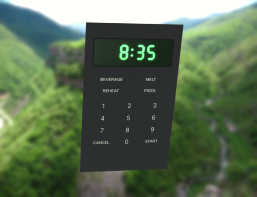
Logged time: 8 h 35 min
